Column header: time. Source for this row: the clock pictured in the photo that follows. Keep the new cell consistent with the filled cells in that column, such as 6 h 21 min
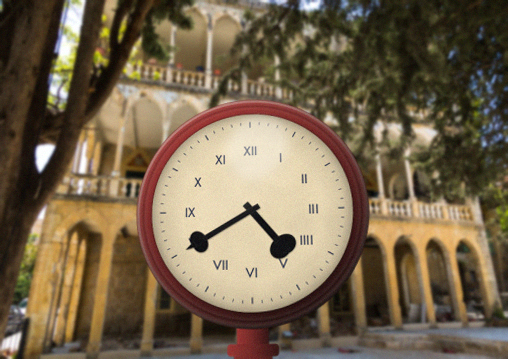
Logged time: 4 h 40 min
